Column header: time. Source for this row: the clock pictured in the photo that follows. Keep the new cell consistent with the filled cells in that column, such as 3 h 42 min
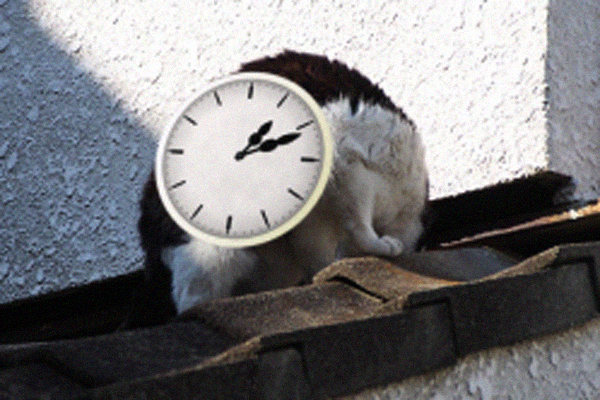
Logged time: 1 h 11 min
